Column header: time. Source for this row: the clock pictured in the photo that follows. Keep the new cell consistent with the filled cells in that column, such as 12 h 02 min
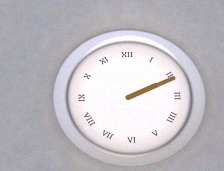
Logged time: 2 h 11 min
